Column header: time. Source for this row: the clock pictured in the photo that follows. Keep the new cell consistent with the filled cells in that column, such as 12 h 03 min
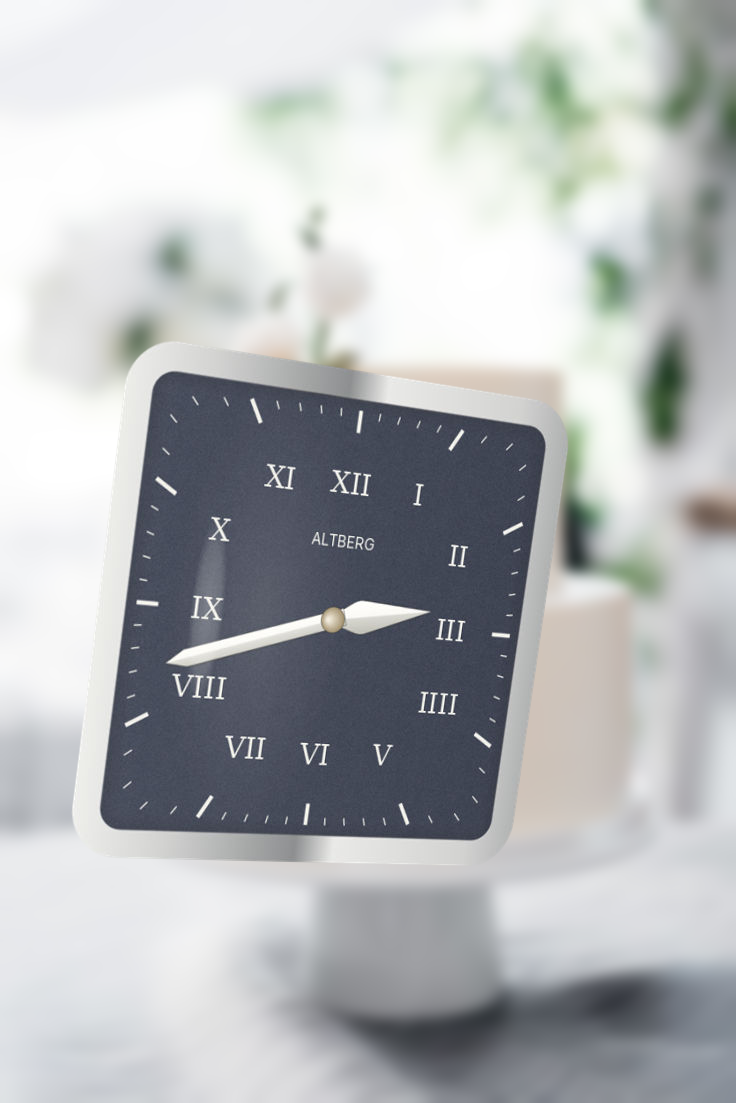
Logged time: 2 h 42 min
